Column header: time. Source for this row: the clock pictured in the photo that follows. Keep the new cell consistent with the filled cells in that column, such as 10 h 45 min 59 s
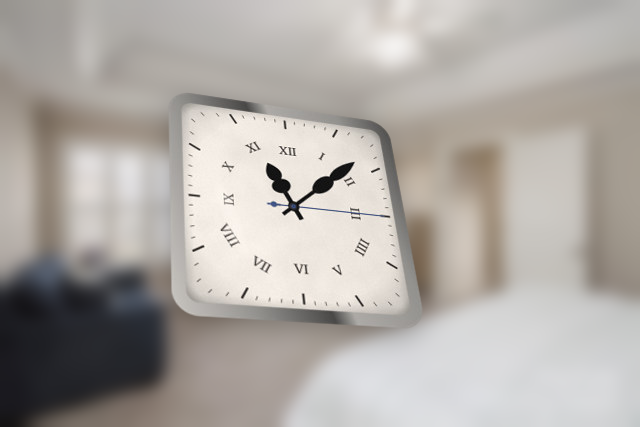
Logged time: 11 h 08 min 15 s
